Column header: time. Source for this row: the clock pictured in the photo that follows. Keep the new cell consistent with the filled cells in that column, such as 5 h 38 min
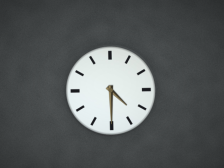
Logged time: 4 h 30 min
